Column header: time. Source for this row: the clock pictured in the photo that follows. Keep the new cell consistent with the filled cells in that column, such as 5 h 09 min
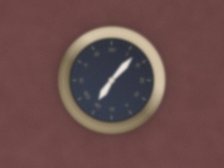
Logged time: 7 h 07 min
